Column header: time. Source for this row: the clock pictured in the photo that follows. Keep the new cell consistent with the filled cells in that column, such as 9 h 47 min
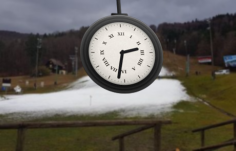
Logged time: 2 h 32 min
